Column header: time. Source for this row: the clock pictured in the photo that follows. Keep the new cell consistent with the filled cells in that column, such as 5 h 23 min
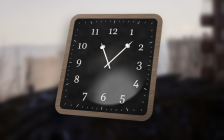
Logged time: 11 h 07 min
